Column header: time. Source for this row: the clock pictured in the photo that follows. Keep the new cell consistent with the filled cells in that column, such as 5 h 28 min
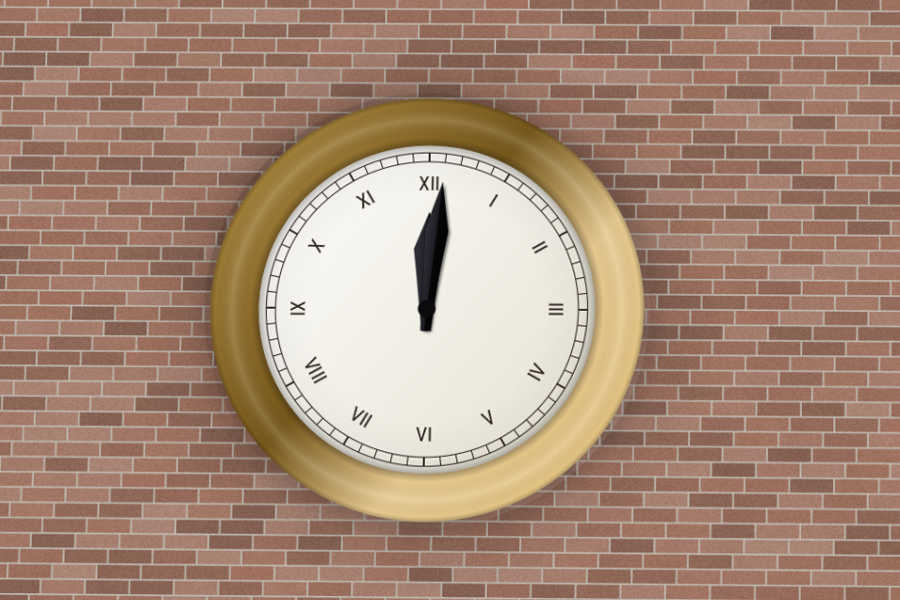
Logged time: 12 h 01 min
